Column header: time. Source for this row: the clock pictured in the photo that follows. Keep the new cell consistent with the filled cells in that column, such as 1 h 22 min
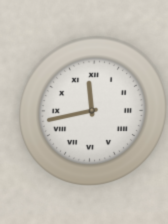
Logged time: 11 h 43 min
